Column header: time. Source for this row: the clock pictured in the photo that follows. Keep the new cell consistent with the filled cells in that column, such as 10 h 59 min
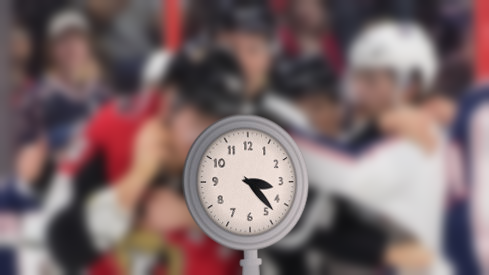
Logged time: 3 h 23 min
